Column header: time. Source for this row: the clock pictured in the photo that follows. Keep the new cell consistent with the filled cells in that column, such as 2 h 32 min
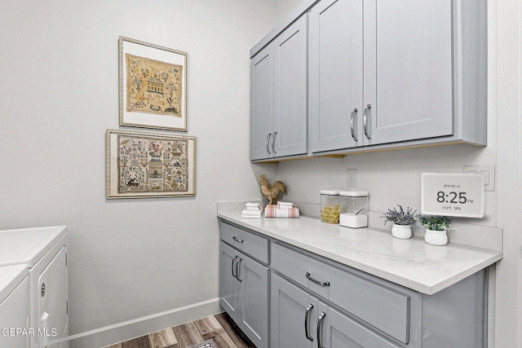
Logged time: 8 h 25 min
